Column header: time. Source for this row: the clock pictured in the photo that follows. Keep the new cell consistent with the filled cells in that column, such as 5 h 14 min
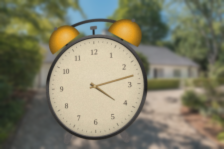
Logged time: 4 h 13 min
